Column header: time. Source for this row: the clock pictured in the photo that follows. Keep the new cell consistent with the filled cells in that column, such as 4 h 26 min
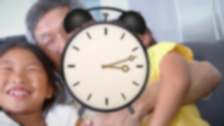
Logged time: 3 h 12 min
